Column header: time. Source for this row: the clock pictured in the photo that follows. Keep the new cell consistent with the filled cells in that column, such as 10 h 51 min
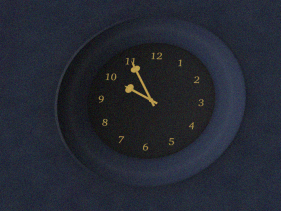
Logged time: 9 h 55 min
